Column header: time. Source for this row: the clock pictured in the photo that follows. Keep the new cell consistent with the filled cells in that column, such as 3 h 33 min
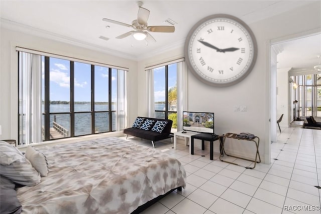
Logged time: 2 h 49 min
